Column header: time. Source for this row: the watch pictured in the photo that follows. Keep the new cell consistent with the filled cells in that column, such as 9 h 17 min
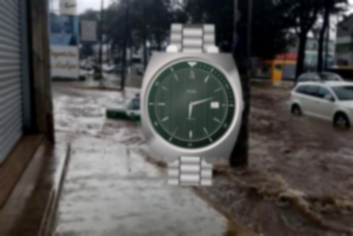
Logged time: 6 h 12 min
